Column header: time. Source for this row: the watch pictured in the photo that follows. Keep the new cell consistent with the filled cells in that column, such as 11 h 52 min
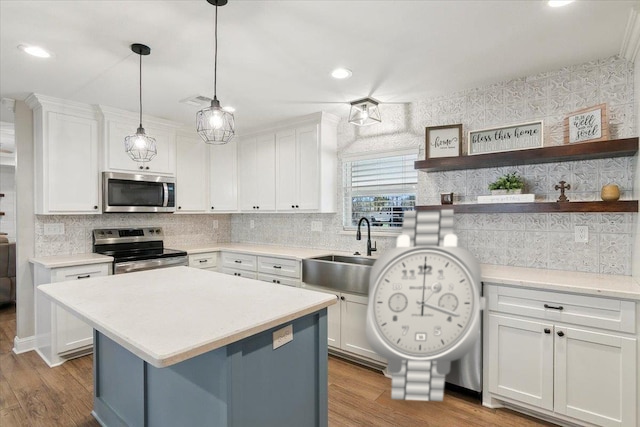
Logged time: 1 h 18 min
